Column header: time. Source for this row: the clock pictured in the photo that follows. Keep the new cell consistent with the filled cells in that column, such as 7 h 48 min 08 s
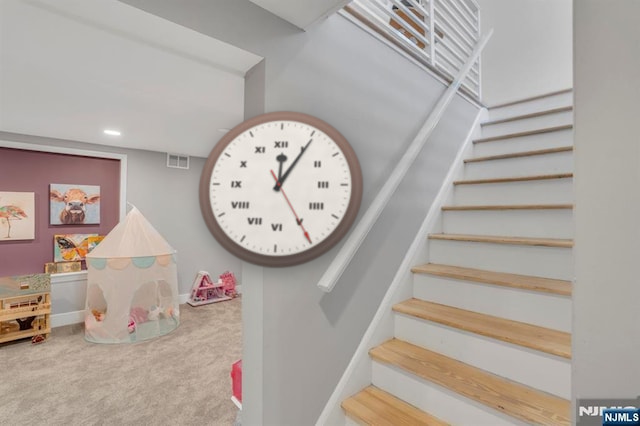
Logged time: 12 h 05 min 25 s
